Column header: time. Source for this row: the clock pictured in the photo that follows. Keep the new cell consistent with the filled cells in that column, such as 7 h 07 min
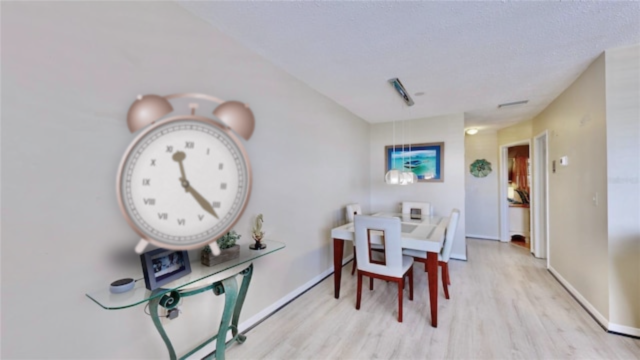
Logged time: 11 h 22 min
